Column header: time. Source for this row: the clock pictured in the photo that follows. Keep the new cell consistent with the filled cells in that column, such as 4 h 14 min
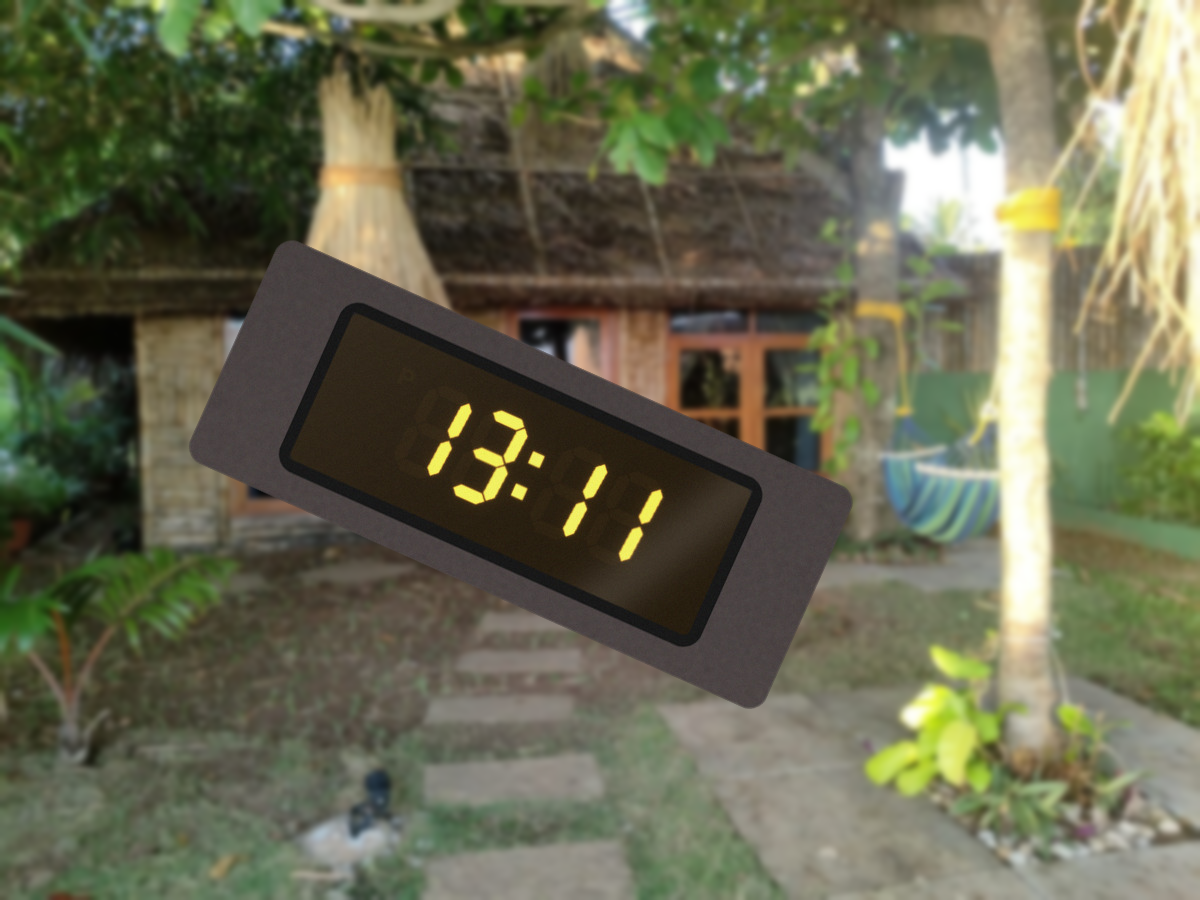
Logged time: 13 h 11 min
